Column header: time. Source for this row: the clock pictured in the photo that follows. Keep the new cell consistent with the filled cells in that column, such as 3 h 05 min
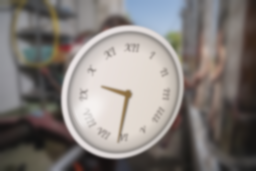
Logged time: 9 h 31 min
